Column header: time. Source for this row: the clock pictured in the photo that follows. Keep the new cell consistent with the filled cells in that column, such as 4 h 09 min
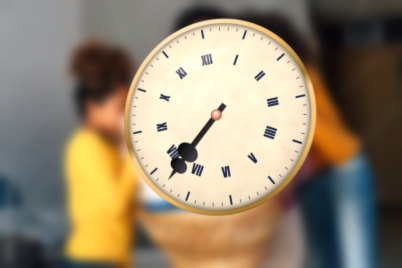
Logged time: 7 h 38 min
